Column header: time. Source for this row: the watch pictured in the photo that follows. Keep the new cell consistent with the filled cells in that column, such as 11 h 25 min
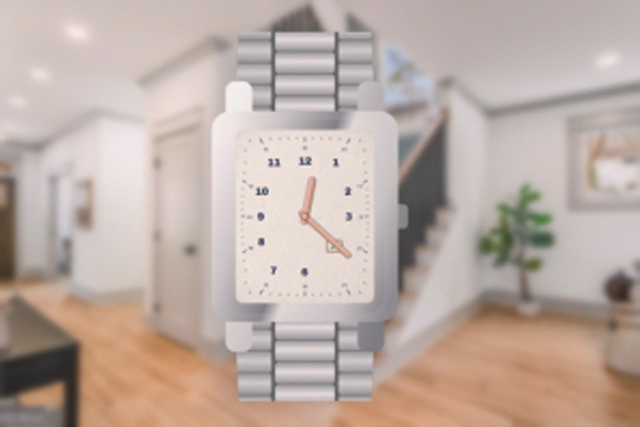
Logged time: 12 h 22 min
